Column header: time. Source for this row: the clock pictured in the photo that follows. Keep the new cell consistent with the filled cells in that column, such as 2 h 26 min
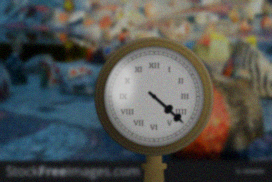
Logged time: 4 h 22 min
